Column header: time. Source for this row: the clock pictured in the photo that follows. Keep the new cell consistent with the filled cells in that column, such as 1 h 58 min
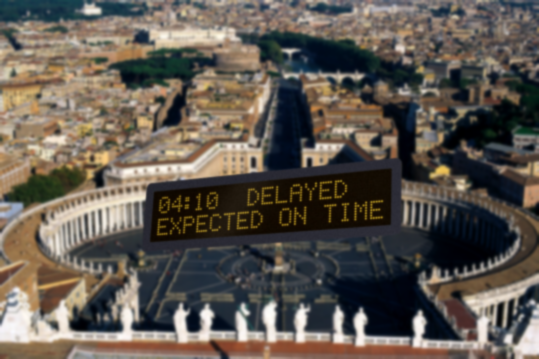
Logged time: 4 h 10 min
